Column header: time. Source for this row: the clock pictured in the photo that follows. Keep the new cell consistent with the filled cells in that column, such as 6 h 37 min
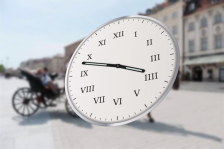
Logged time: 3 h 48 min
